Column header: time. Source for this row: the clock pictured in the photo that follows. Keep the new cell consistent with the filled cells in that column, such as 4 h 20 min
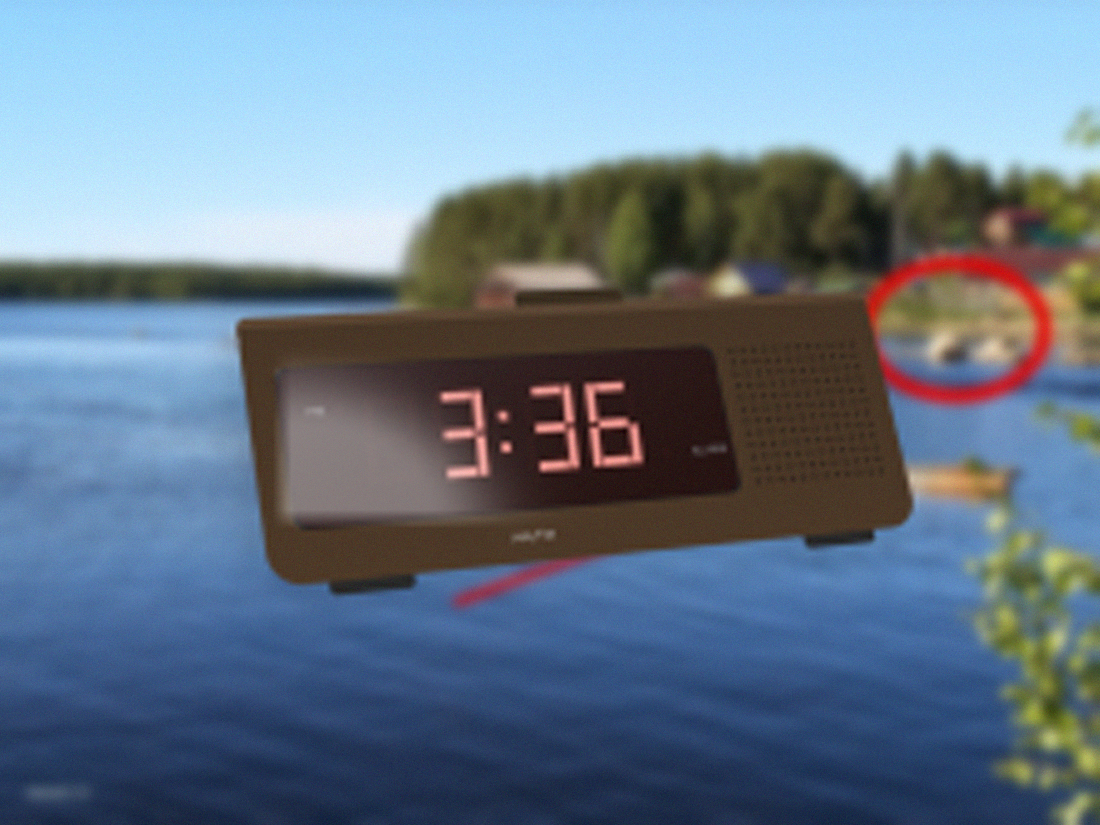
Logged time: 3 h 36 min
